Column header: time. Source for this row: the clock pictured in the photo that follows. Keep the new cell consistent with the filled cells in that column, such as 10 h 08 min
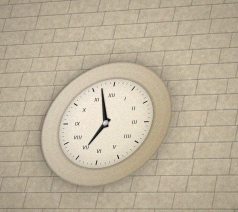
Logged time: 6 h 57 min
